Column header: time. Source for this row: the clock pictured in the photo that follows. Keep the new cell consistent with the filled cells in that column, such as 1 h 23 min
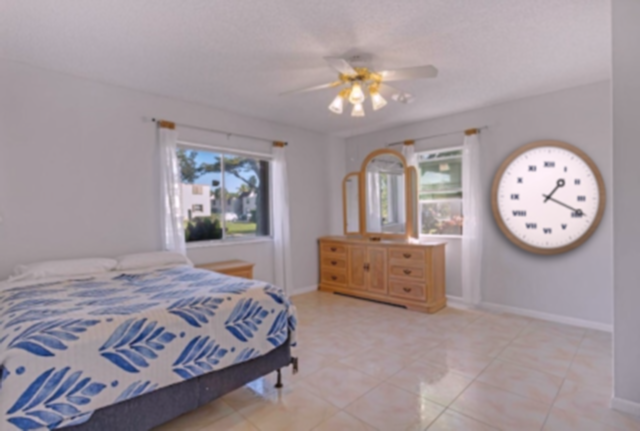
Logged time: 1 h 19 min
